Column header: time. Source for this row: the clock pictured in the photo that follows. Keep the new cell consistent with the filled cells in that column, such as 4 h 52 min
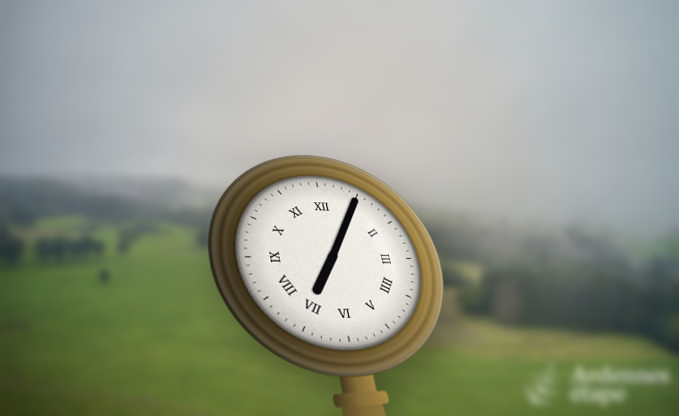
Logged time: 7 h 05 min
